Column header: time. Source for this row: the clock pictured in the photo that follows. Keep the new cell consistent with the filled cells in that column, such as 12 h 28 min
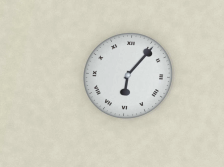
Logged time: 6 h 06 min
